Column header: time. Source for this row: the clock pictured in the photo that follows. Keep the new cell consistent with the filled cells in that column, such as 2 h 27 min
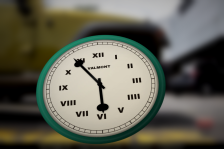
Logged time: 5 h 54 min
